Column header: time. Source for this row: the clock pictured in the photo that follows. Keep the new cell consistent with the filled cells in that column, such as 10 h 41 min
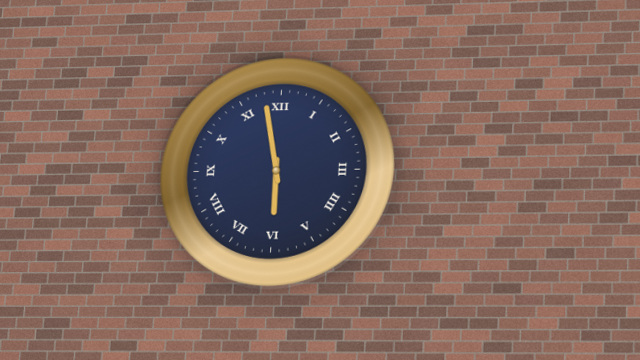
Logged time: 5 h 58 min
